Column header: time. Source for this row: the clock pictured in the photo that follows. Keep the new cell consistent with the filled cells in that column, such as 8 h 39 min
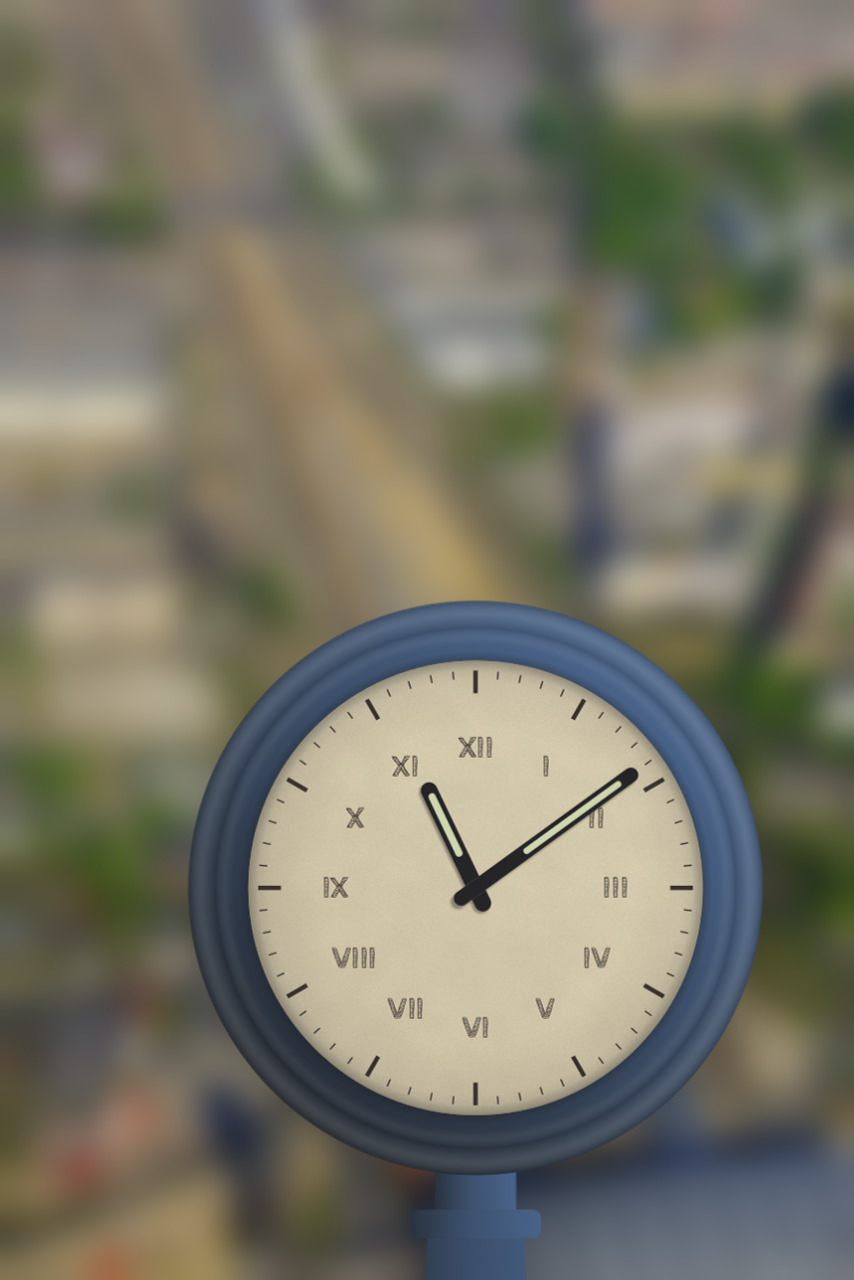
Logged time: 11 h 09 min
